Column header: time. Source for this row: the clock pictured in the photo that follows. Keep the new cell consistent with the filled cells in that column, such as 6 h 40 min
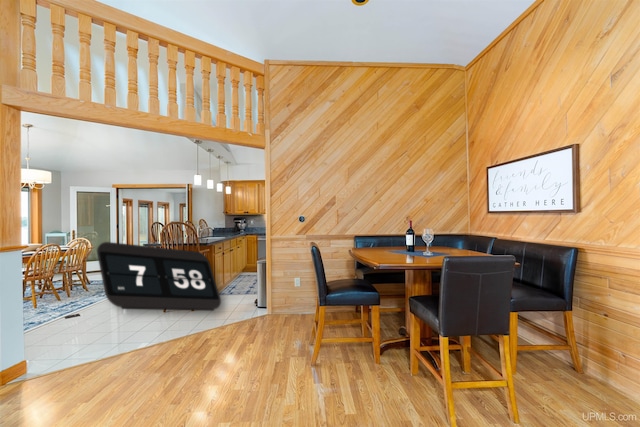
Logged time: 7 h 58 min
